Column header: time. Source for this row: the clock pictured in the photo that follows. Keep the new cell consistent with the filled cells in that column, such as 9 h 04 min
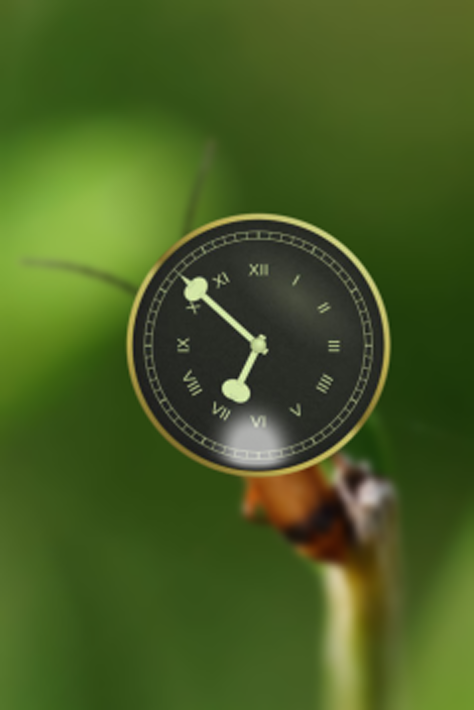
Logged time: 6 h 52 min
